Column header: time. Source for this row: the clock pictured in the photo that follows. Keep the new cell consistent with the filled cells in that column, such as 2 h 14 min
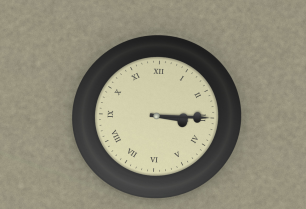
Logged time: 3 h 15 min
